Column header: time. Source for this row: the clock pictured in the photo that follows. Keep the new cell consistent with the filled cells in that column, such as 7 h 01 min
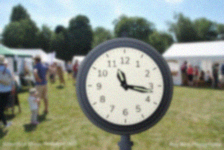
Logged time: 11 h 17 min
